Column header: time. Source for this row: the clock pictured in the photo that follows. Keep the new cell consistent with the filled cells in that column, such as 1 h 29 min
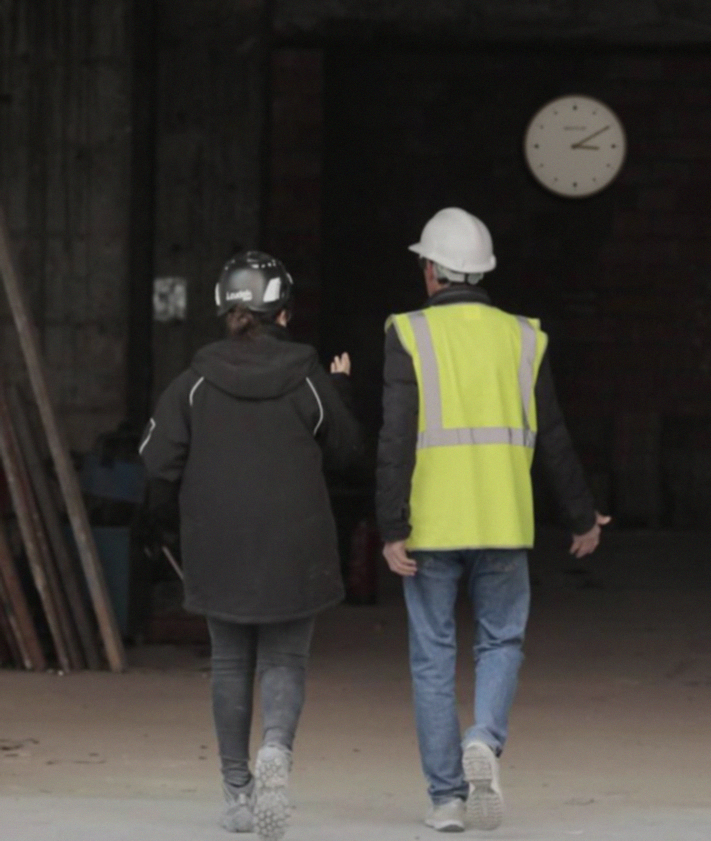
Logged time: 3 h 10 min
